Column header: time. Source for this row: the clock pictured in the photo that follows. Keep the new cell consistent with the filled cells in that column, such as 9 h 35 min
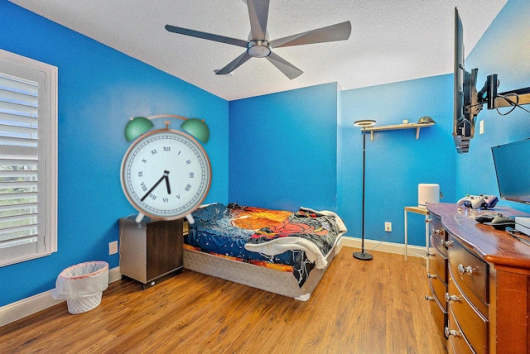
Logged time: 5 h 37 min
